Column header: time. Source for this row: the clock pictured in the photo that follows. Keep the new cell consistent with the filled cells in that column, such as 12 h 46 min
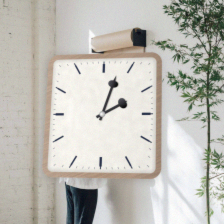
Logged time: 2 h 03 min
